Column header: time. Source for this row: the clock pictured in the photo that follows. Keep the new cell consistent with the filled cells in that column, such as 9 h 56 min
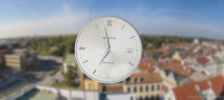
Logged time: 6 h 58 min
